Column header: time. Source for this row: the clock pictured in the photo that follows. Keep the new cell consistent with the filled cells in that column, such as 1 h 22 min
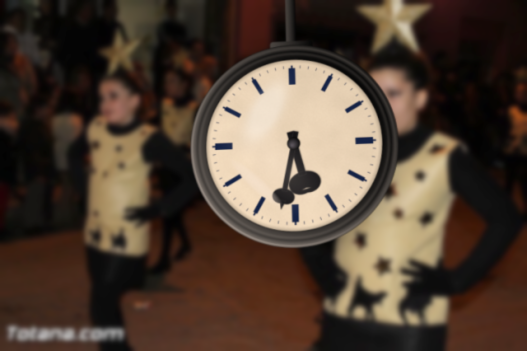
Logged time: 5 h 32 min
